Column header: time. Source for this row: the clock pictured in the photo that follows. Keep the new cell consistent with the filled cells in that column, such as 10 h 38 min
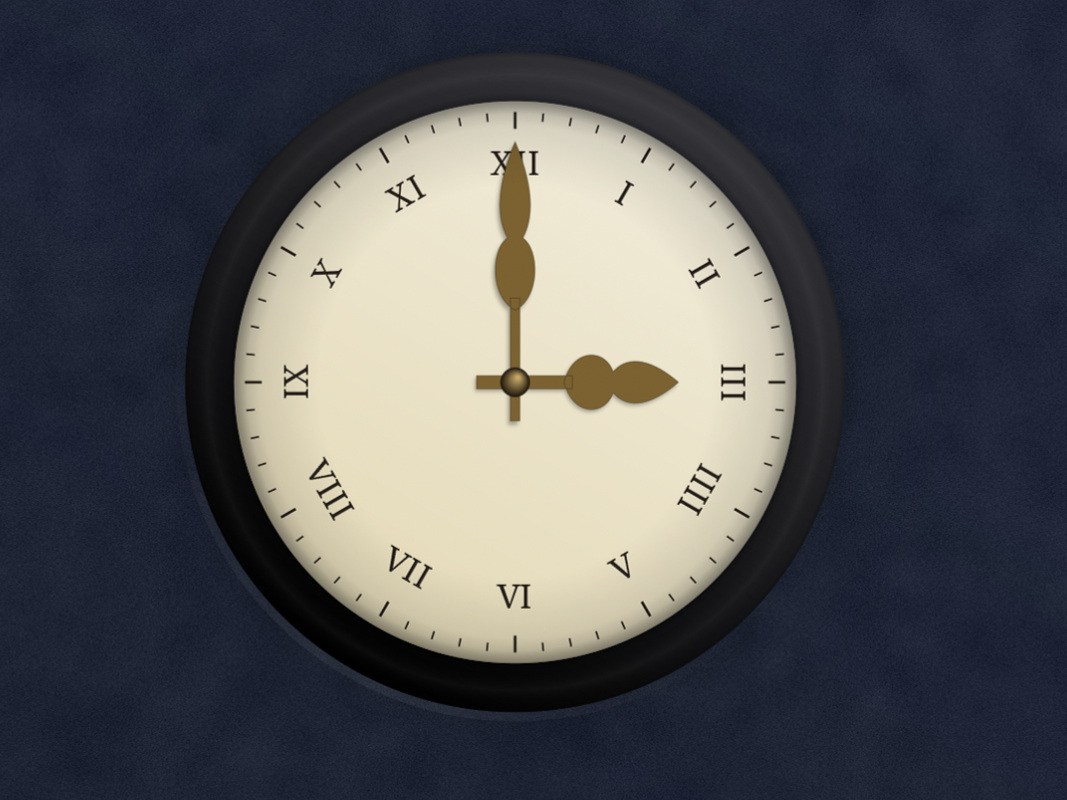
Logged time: 3 h 00 min
